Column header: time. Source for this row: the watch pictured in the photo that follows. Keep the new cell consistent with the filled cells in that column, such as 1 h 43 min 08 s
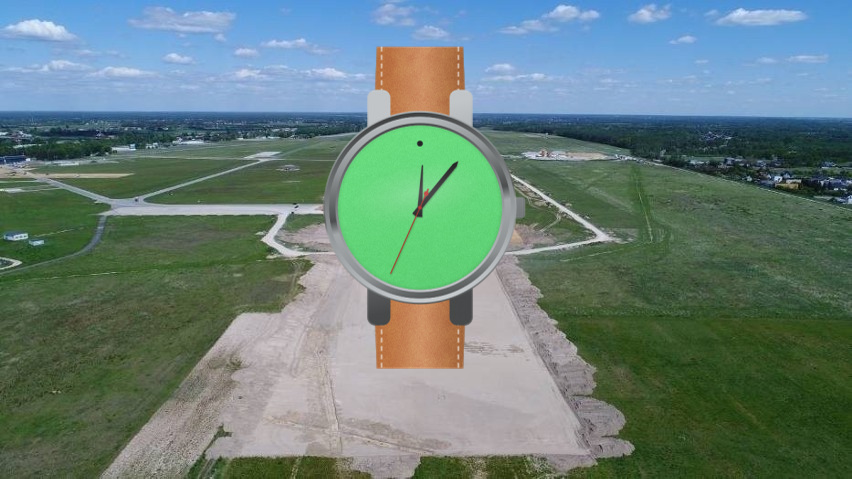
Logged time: 12 h 06 min 34 s
